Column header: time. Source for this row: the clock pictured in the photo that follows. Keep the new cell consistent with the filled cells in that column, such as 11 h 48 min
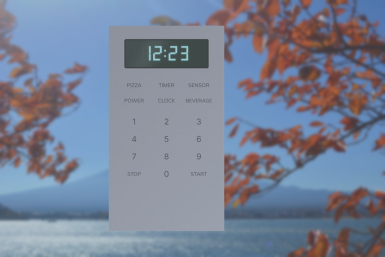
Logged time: 12 h 23 min
